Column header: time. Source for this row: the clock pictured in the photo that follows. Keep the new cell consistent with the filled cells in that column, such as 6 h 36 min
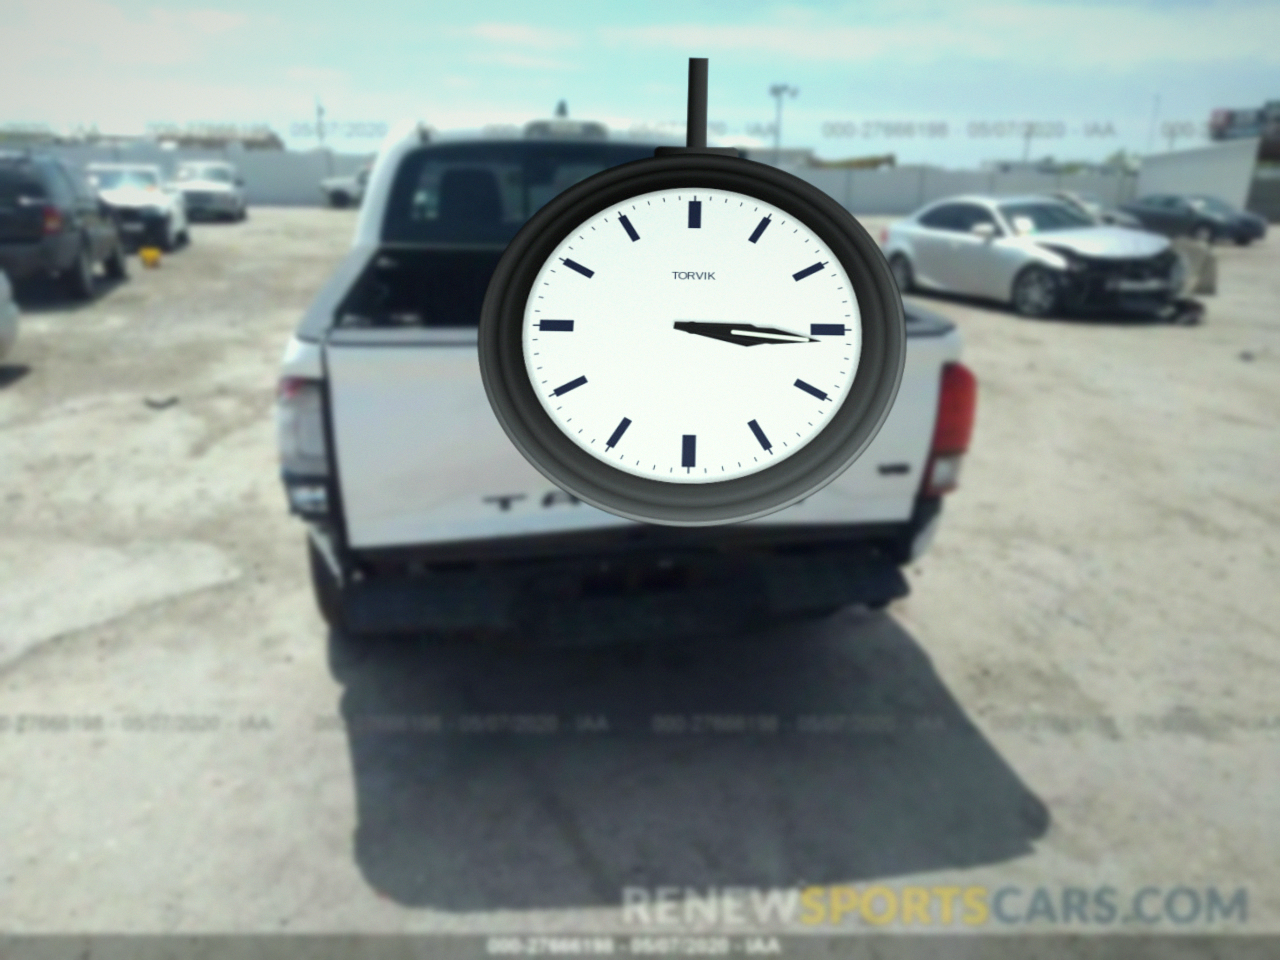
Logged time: 3 h 16 min
